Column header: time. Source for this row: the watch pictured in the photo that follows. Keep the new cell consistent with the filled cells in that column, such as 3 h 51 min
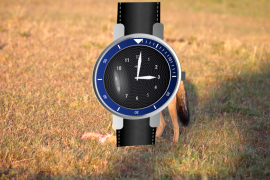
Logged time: 3 h 01 min
